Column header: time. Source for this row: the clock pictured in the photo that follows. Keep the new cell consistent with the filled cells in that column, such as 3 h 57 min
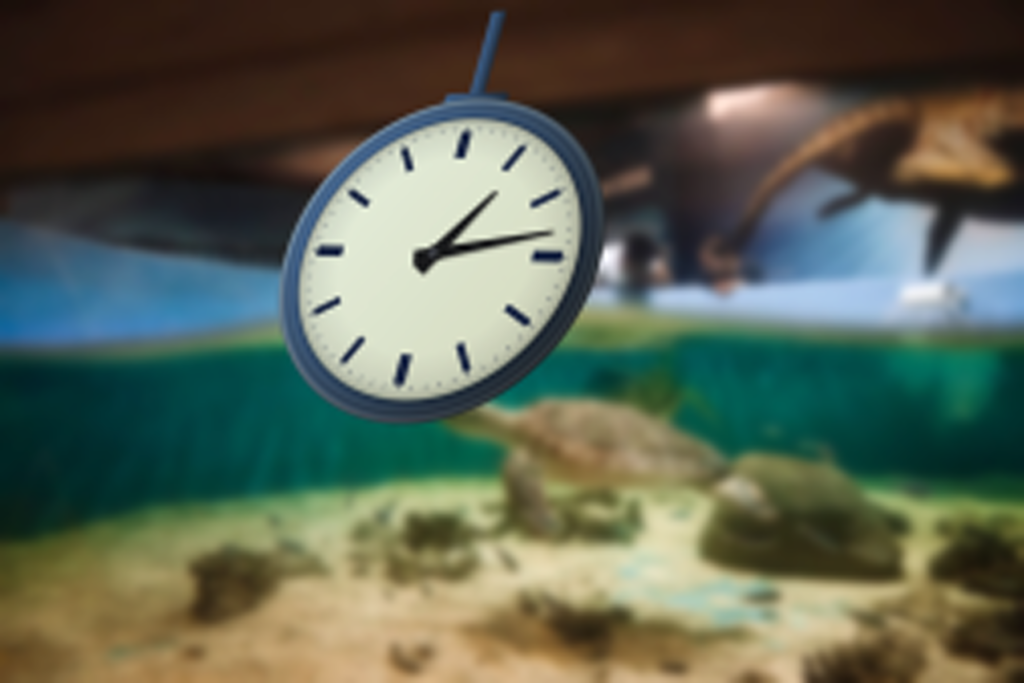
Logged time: 1 h 13 min
